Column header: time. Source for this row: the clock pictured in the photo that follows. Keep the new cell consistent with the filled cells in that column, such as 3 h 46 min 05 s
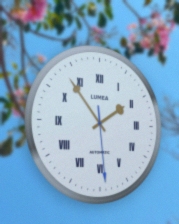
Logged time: 1 h 53 min 29 s
